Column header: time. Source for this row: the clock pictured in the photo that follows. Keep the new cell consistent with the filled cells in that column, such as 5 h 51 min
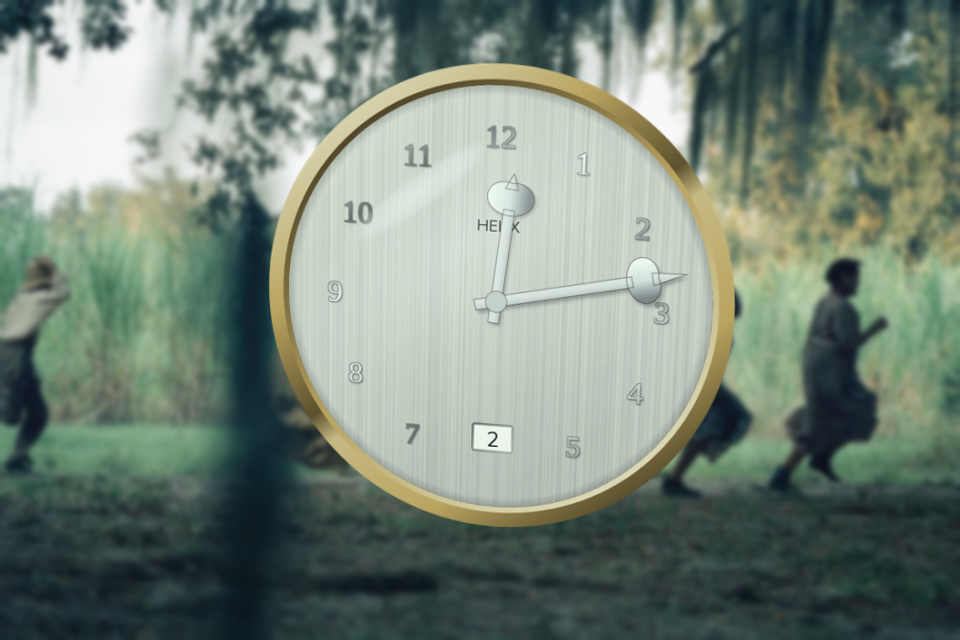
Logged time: 12 h 13 min
